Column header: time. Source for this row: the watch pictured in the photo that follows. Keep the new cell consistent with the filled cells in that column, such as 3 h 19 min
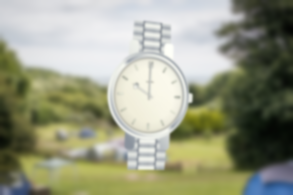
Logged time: 10 h 00 min
